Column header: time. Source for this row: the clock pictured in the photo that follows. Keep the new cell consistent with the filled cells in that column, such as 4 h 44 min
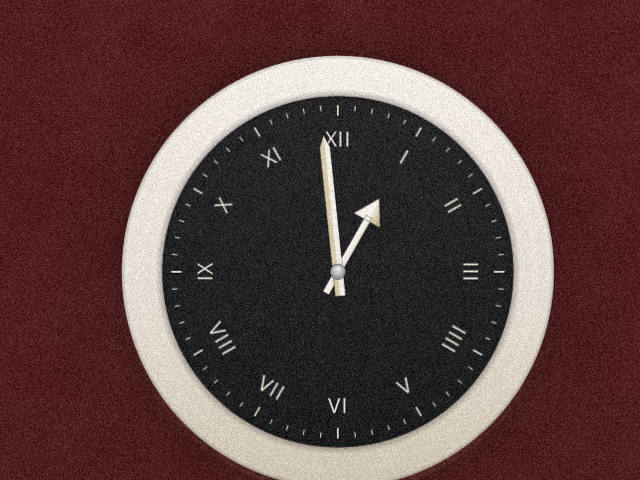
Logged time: 12 h 59 min
